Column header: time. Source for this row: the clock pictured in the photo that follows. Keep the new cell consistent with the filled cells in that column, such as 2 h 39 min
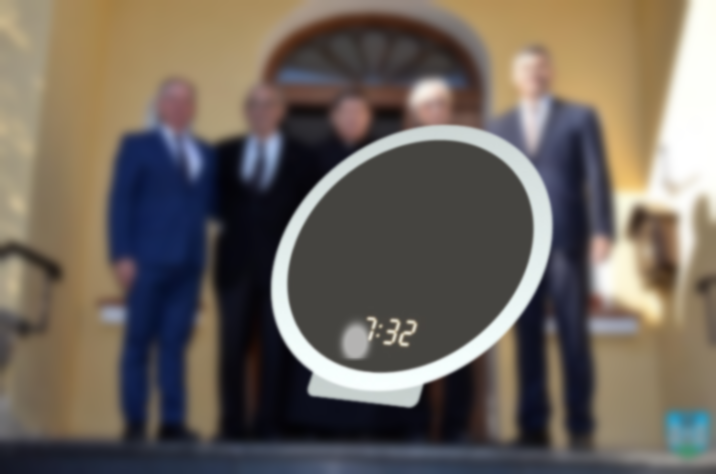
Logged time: 7 h 32 min
